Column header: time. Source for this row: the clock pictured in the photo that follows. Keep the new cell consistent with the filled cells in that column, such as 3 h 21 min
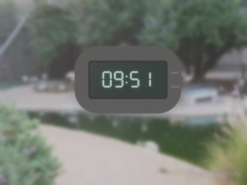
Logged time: 9 h 51 min
